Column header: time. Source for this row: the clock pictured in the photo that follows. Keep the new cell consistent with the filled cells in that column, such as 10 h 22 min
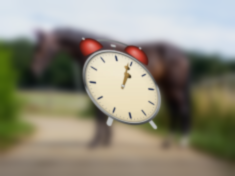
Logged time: 1 h 04 min
